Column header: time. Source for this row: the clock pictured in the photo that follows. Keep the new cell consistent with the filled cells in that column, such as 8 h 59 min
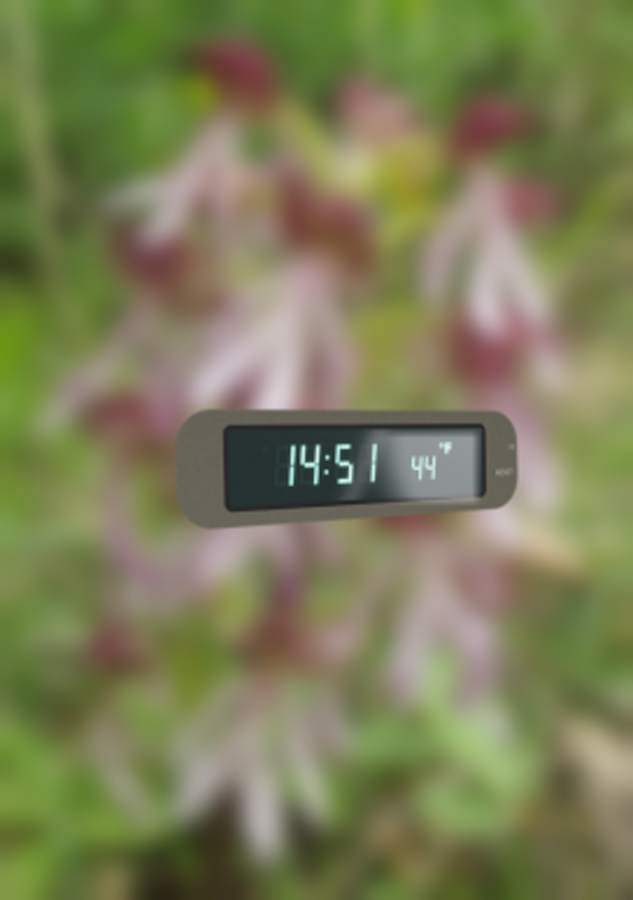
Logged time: 14 h 51 min
